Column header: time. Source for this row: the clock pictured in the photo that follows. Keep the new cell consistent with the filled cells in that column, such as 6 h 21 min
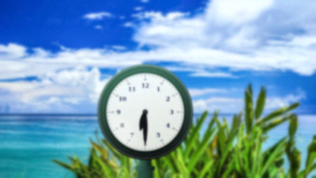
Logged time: 6 h 30 min
